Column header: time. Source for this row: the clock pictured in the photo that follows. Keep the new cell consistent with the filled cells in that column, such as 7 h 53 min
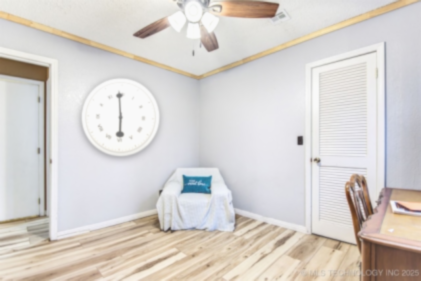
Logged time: 5 h 59 min
